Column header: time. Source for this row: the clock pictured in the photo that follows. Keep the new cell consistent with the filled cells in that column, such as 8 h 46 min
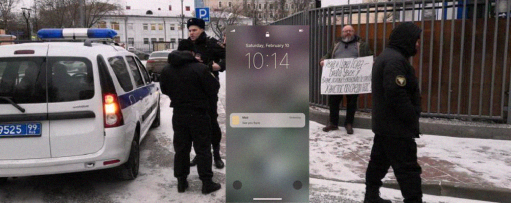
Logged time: 10 h 14 min
